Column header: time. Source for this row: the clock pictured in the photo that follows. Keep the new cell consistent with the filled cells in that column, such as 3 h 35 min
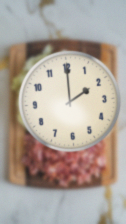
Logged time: 2 h 00 min
